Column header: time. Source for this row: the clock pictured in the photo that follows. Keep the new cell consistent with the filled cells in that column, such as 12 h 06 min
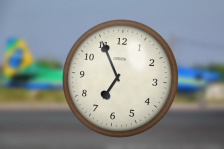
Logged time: 6 h 55 min
